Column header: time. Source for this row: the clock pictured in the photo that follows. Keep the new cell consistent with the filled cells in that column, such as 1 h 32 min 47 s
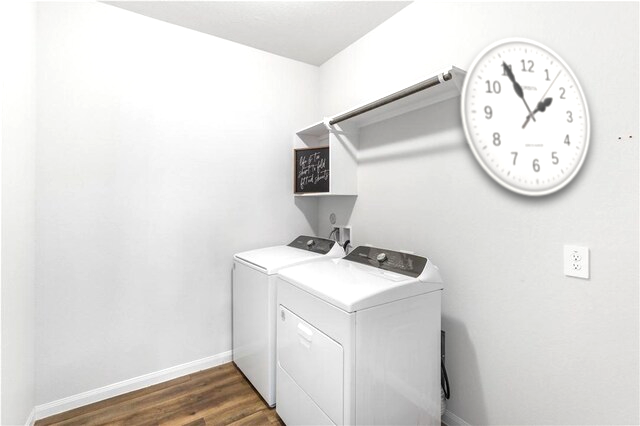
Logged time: 1 h 55 min 07 s
